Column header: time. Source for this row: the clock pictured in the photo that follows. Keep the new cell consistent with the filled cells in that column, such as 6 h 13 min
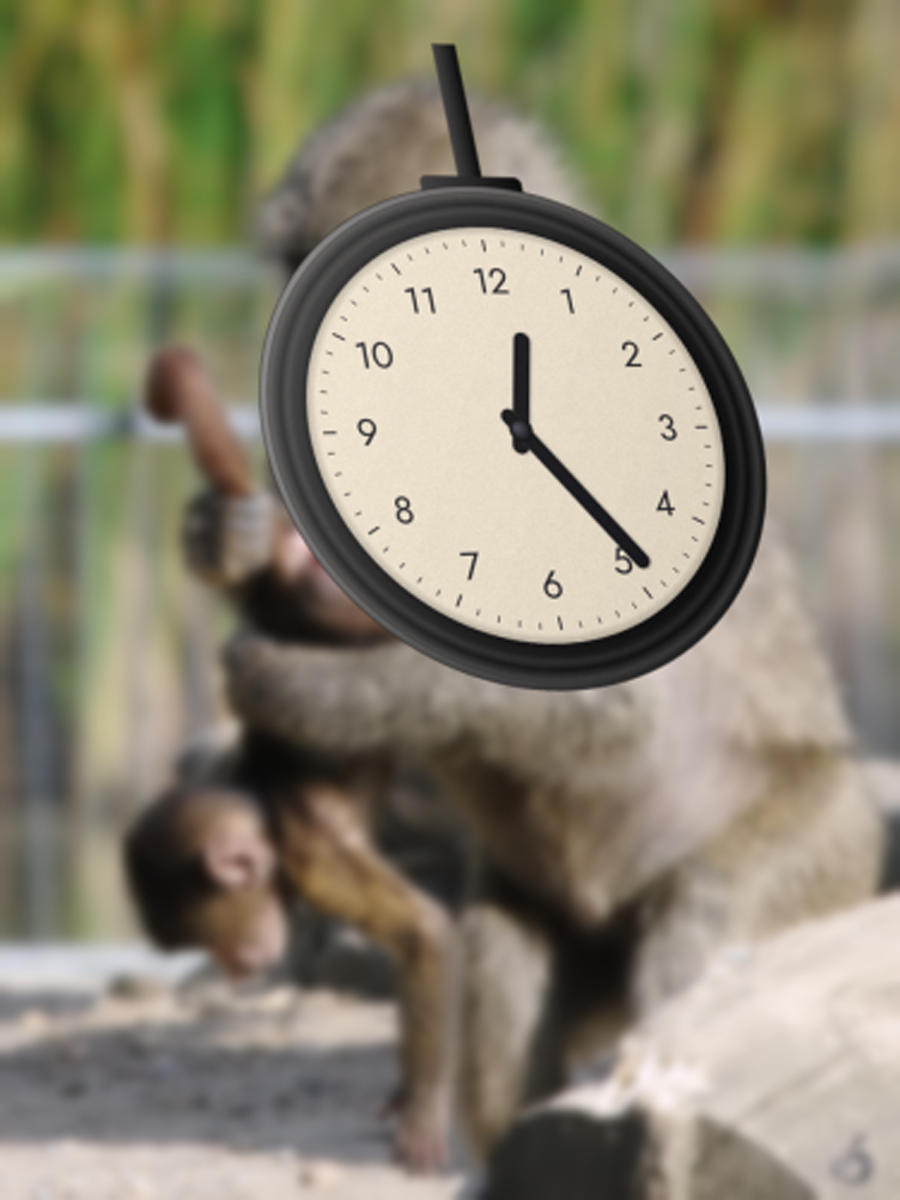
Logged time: 12 h 24 min
